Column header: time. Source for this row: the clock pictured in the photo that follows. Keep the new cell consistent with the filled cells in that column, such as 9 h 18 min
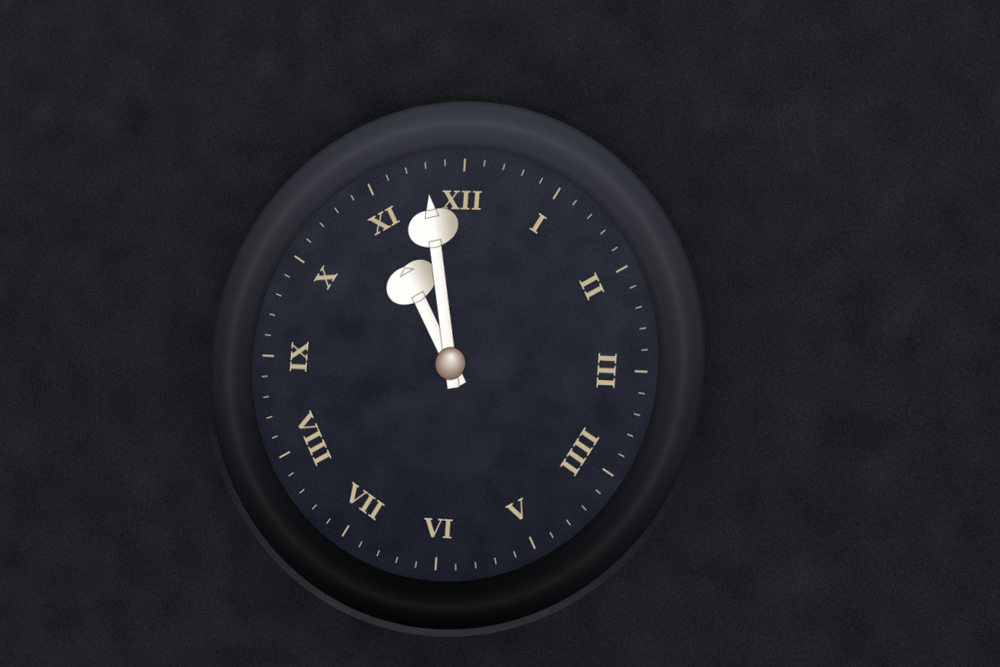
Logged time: 10 h 58 min
